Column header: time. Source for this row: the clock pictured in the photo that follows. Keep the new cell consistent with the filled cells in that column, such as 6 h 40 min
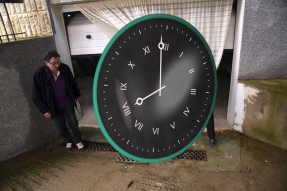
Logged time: 7 h 59 min
